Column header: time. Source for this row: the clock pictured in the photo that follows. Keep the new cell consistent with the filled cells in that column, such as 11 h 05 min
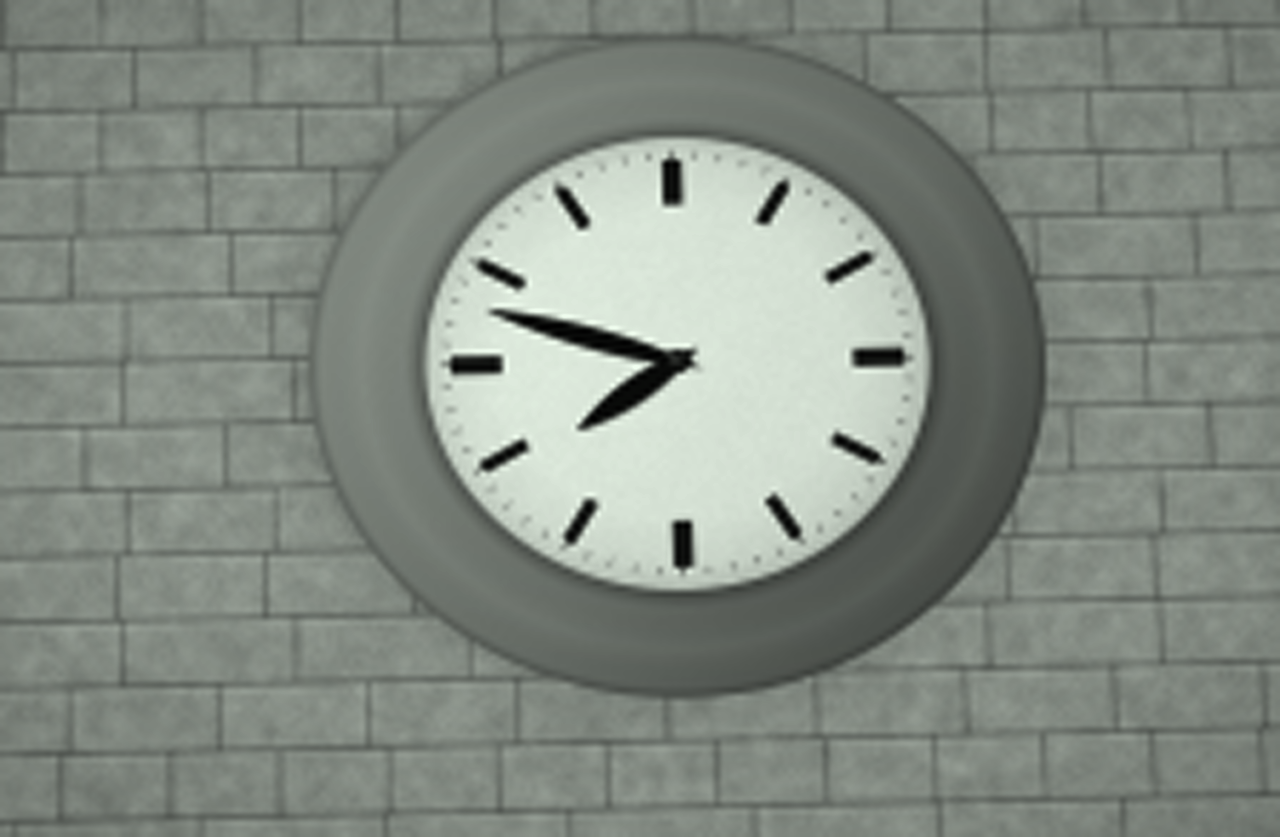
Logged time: 7 h 48 min
